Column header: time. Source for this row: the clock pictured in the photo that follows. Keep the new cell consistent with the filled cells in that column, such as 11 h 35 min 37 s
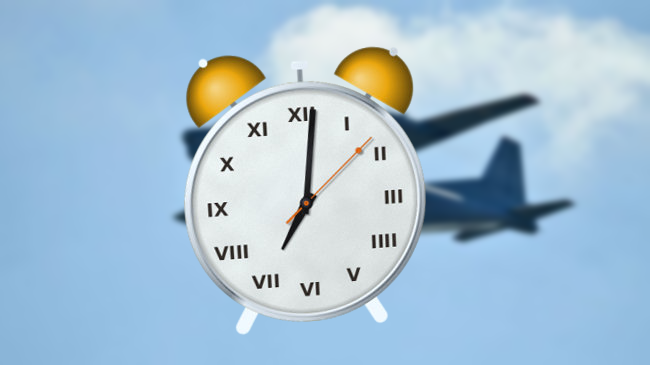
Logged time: 7 h 01 min 08 s
